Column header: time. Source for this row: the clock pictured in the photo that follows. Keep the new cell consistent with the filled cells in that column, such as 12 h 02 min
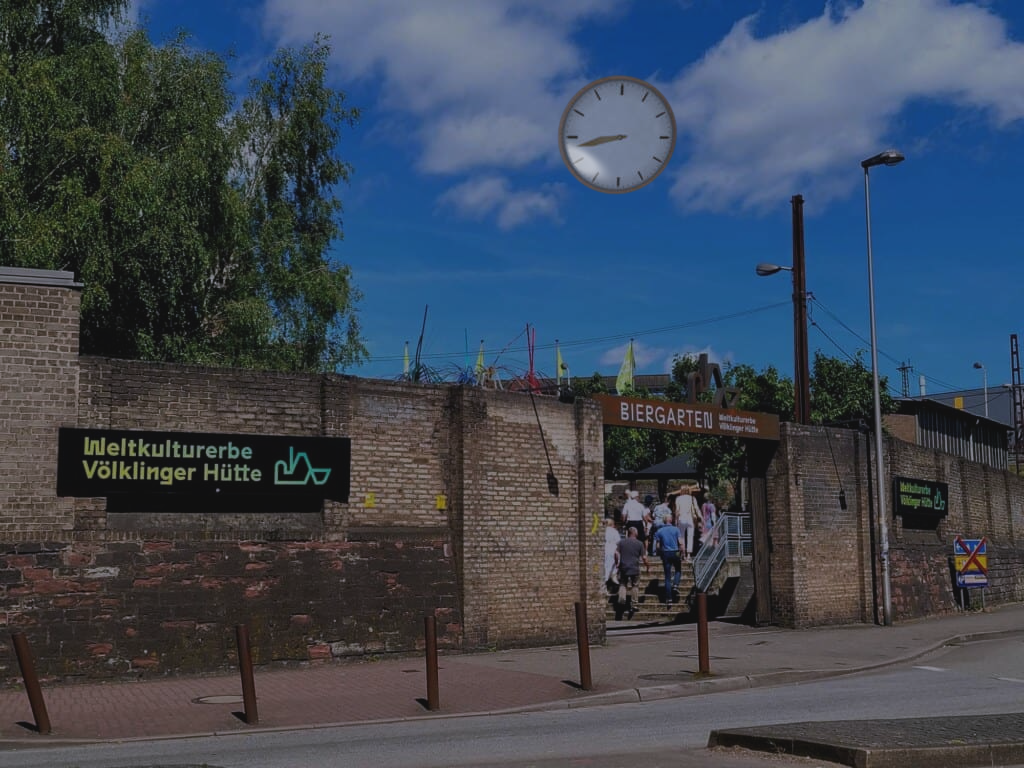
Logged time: 8 h 43 min
